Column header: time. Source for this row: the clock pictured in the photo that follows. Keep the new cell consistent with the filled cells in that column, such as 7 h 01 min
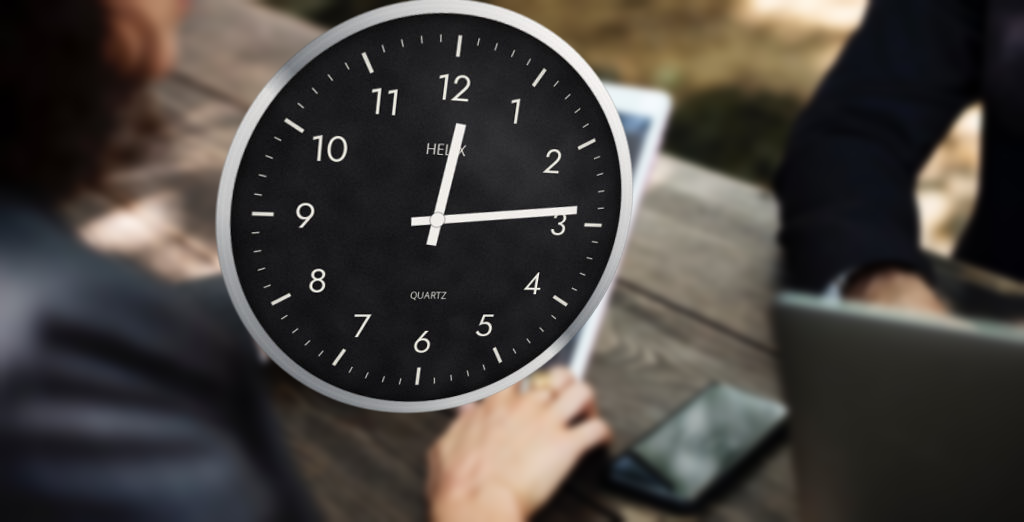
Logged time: 12 h 14 min
